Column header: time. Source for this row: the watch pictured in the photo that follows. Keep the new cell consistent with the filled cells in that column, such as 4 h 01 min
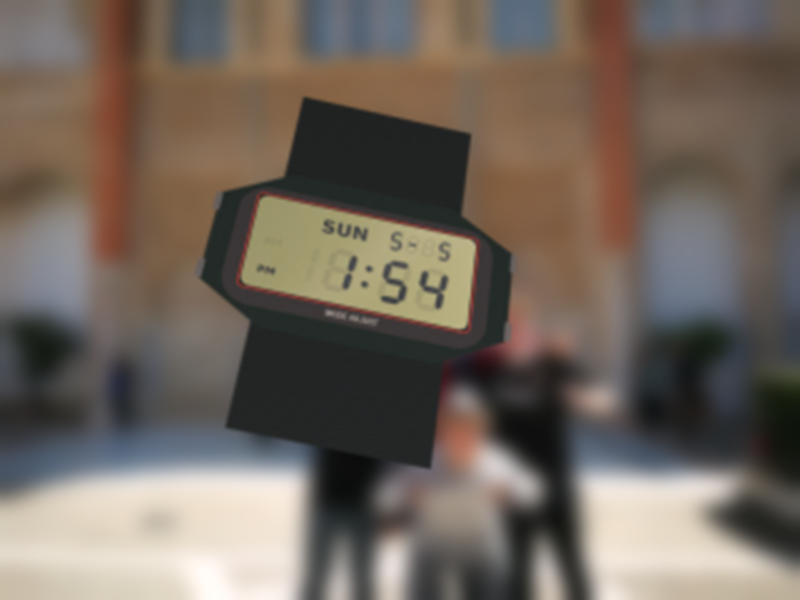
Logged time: 1 h 54 min
